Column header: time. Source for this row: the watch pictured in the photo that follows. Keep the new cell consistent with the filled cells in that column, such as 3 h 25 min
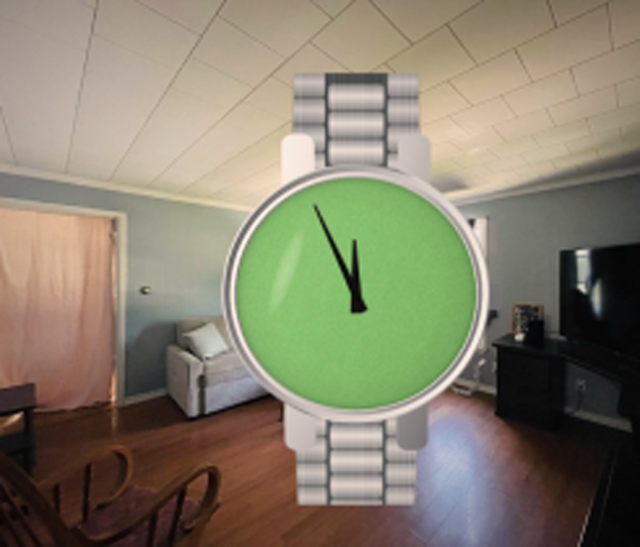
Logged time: 11 h 56 min
